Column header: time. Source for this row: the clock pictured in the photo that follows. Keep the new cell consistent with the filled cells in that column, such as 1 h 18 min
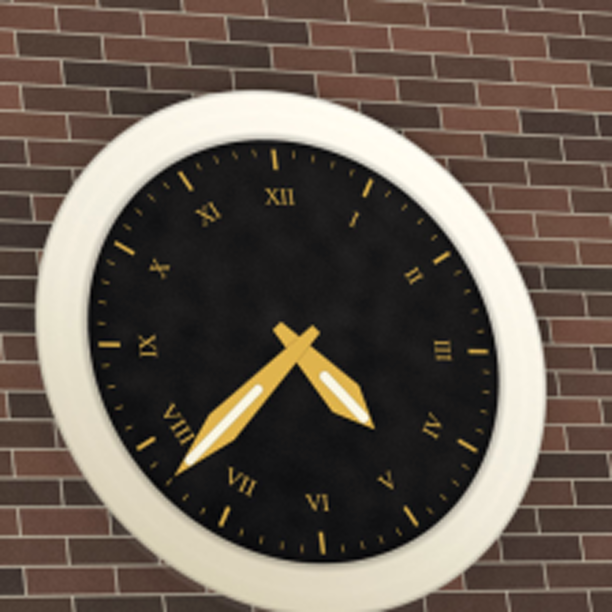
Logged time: 4 h 38 min
